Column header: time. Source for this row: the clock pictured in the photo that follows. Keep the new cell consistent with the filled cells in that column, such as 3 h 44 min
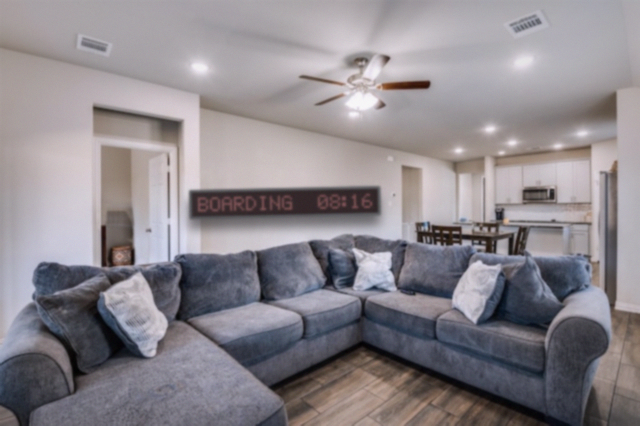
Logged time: 8 h 16 min
